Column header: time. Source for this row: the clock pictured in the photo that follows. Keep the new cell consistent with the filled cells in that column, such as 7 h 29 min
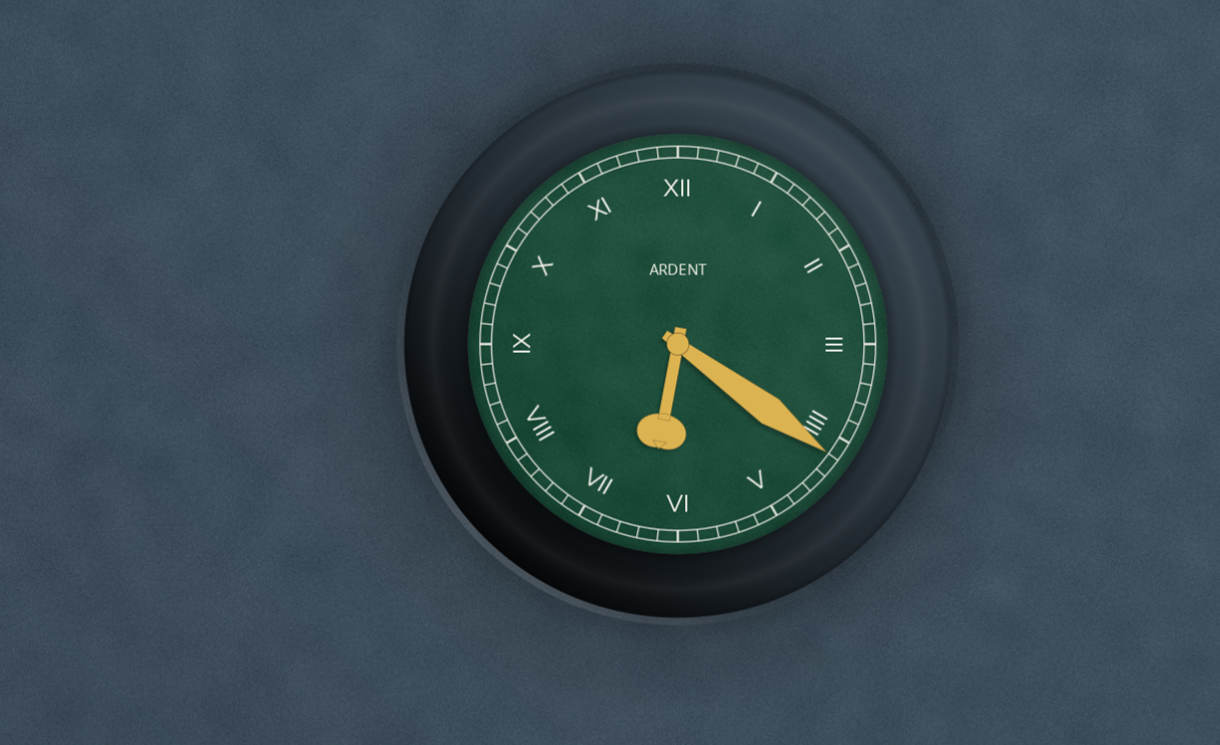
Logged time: 6 h 21 min
